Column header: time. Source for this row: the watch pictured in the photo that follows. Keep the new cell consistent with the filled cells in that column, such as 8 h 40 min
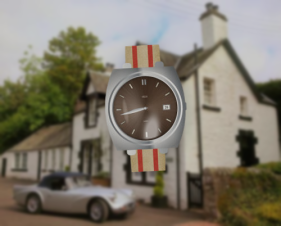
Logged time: 8 h 43 min
